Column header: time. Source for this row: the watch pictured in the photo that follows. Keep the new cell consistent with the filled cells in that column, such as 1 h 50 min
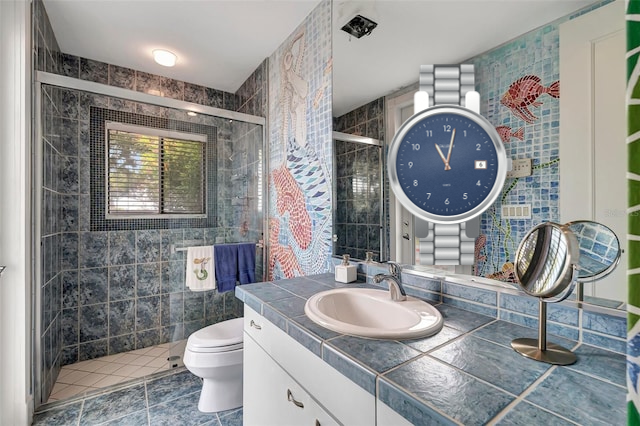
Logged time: 11 h 02 min
